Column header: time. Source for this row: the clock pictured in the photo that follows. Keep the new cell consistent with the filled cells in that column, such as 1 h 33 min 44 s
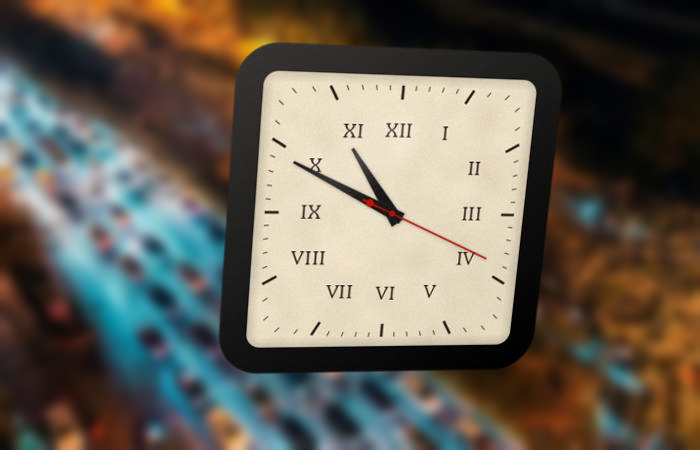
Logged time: 10 h 49 min 19 s
